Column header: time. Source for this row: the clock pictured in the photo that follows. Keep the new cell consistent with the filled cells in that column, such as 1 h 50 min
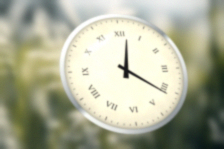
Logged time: 12 h 21 min
